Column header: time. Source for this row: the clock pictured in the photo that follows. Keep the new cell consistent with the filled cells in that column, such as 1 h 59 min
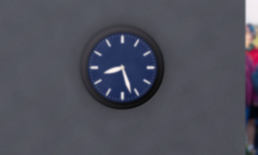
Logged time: 8 h 27 min
